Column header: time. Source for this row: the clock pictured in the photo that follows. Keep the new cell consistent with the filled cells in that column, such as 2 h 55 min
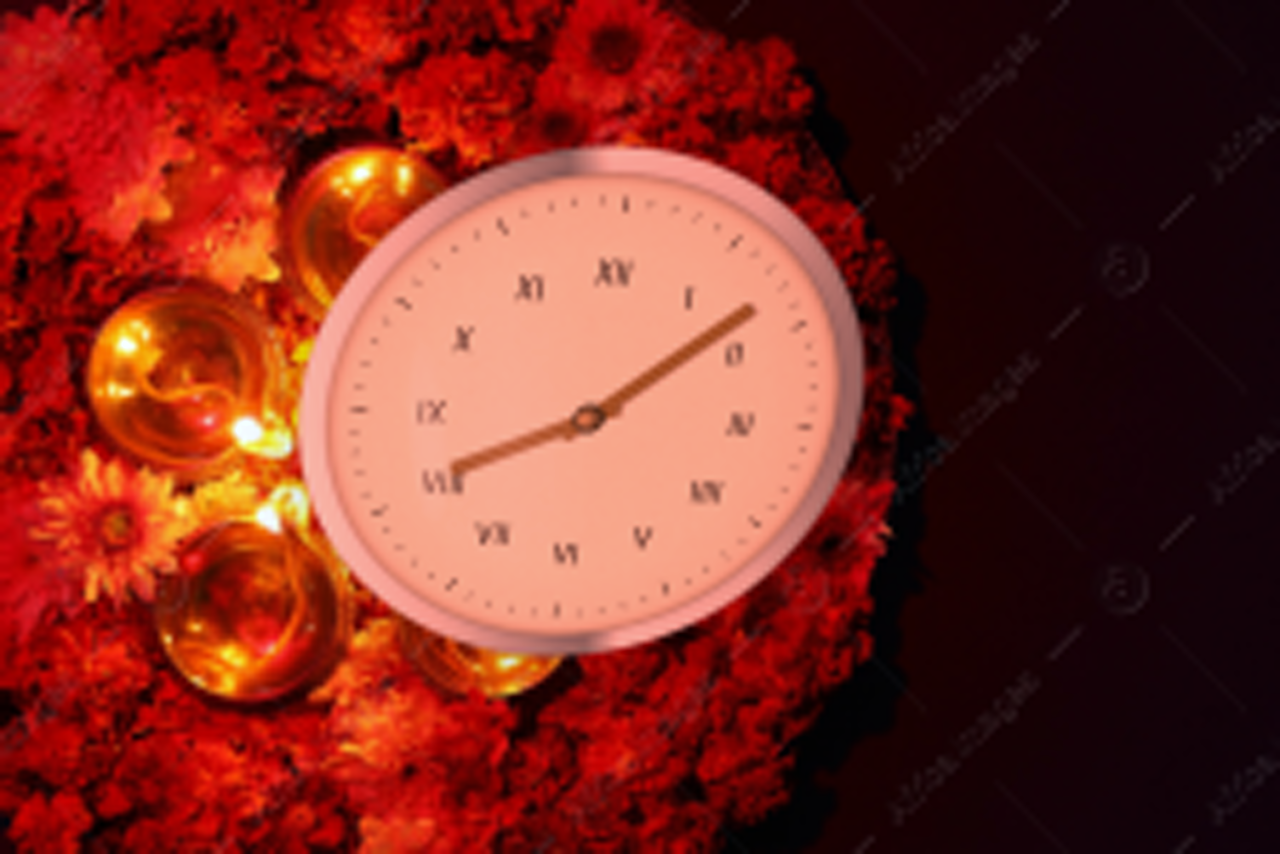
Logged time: 8 h 08 min
